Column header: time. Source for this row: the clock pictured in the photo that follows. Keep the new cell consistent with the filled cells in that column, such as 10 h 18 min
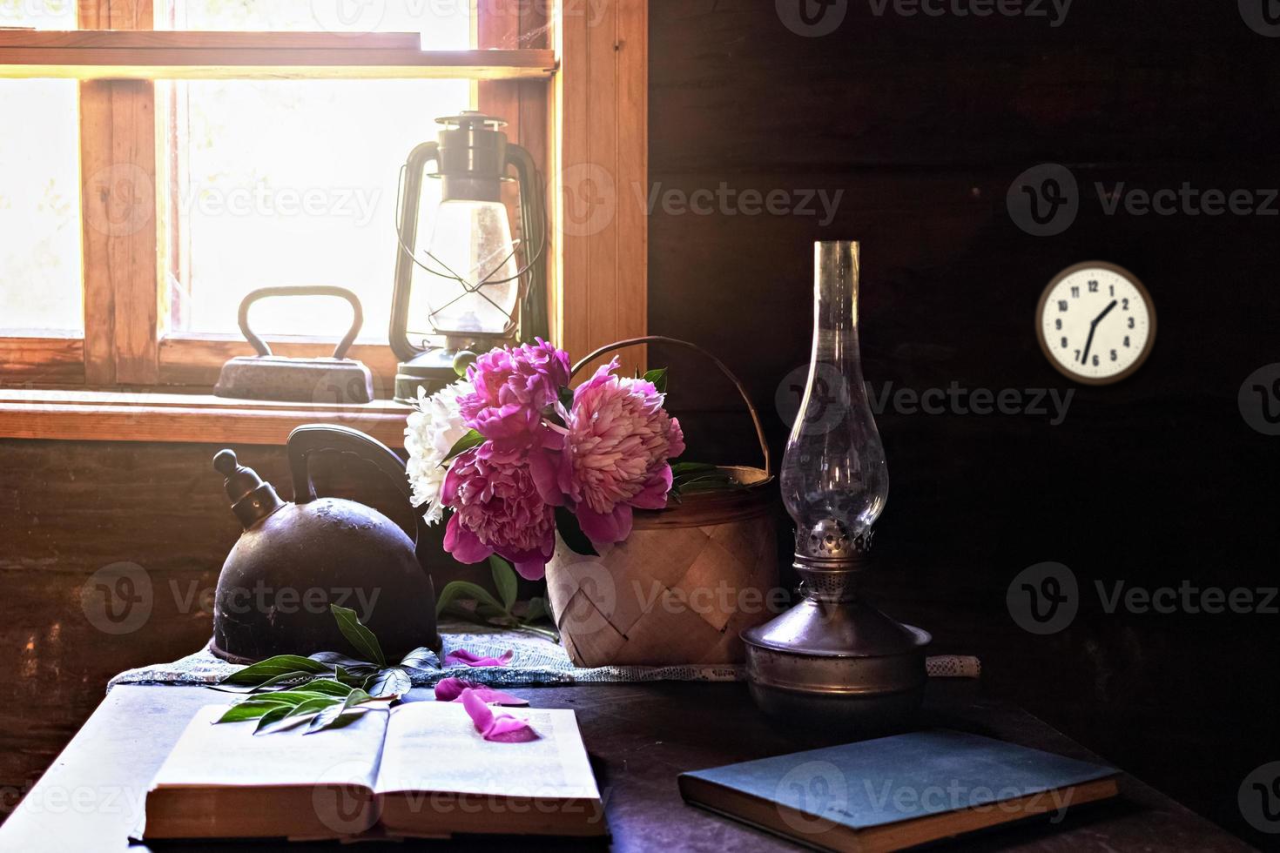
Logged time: 1 h 33 min
